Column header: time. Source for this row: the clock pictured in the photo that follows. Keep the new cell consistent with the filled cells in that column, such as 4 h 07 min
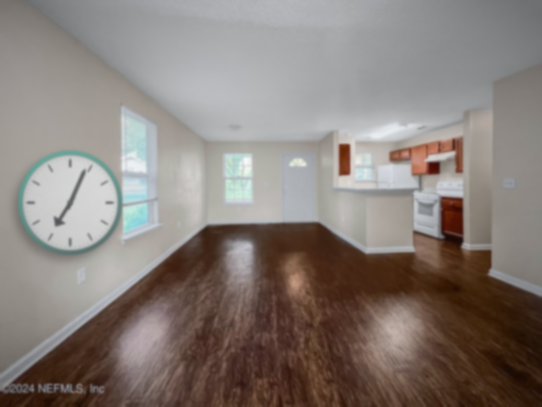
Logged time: 7 h 04 min
